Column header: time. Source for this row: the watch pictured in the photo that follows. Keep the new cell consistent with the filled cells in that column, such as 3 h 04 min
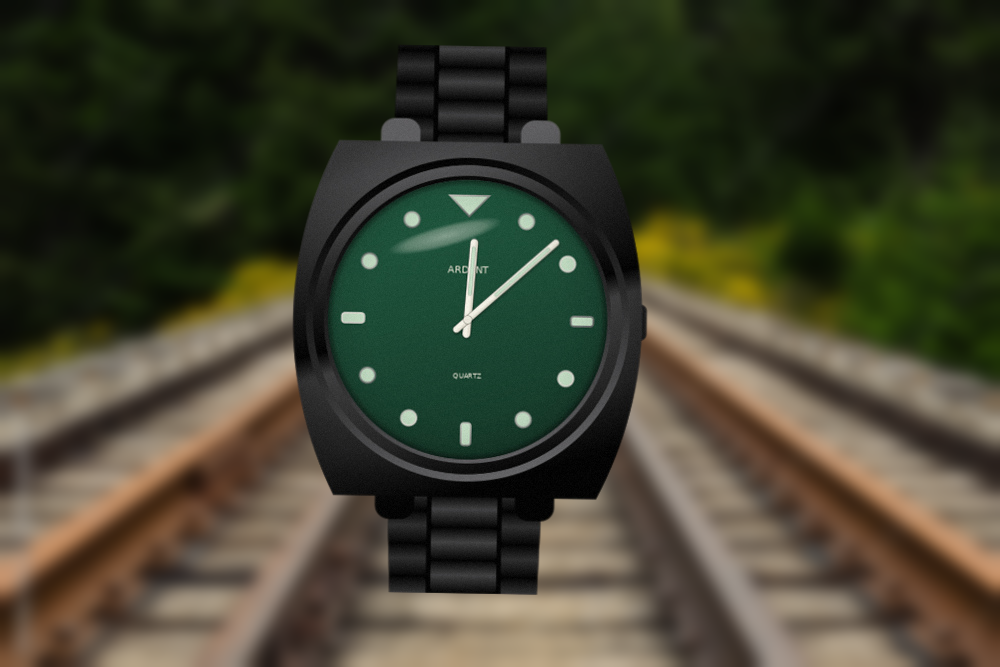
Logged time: 12 h 08 min
